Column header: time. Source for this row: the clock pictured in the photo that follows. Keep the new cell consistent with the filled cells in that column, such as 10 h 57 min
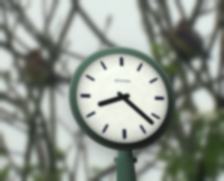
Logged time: 8 h 22 min
